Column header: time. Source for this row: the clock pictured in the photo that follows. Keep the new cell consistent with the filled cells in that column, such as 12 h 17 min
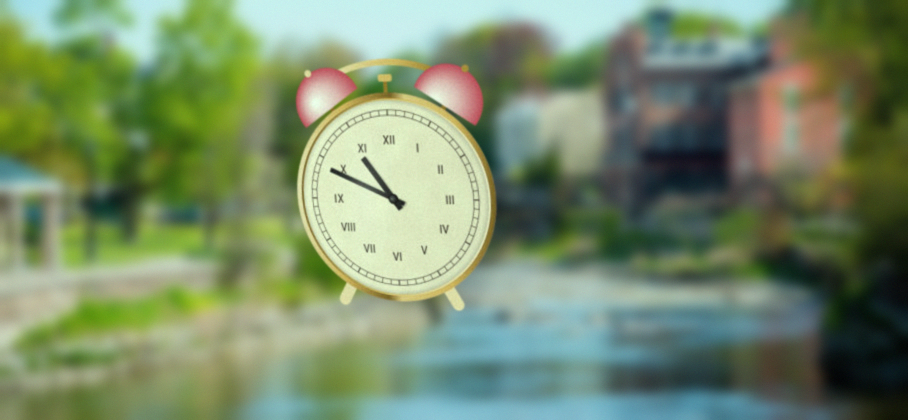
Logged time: 10 h 49 min
